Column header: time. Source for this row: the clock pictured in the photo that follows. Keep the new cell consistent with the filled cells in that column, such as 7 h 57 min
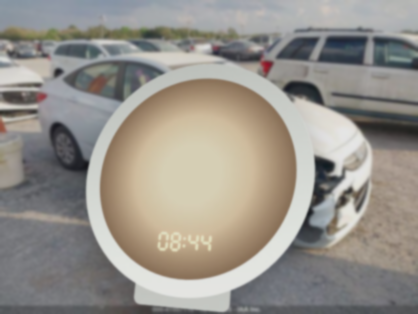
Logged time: 8 h 44 min
